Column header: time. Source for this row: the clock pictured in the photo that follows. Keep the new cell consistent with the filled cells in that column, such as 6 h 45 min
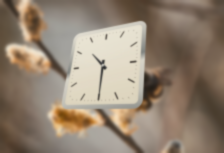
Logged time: 10 h 30 min
